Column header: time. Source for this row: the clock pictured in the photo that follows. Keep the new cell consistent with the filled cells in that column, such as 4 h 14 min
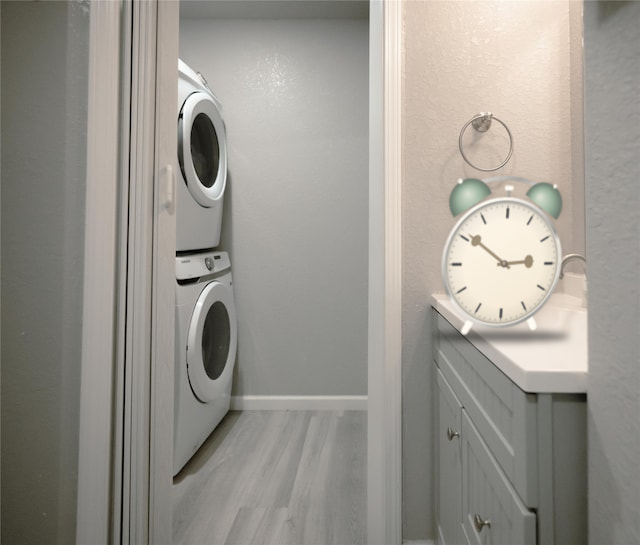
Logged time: 2 h 51 min
